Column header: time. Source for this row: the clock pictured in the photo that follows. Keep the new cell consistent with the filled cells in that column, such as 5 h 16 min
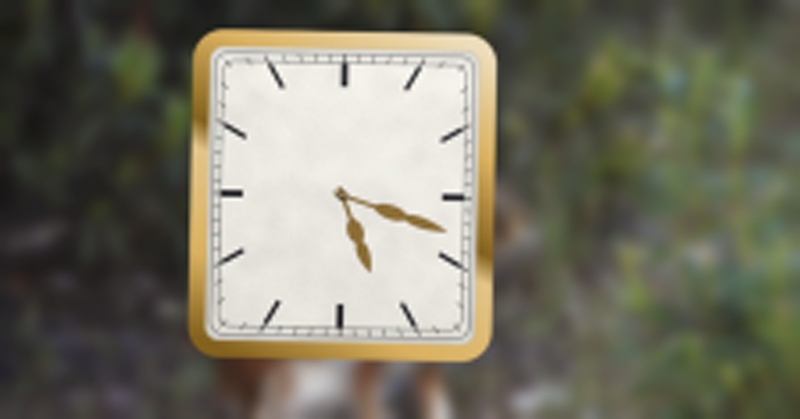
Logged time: 5 h 18 min
